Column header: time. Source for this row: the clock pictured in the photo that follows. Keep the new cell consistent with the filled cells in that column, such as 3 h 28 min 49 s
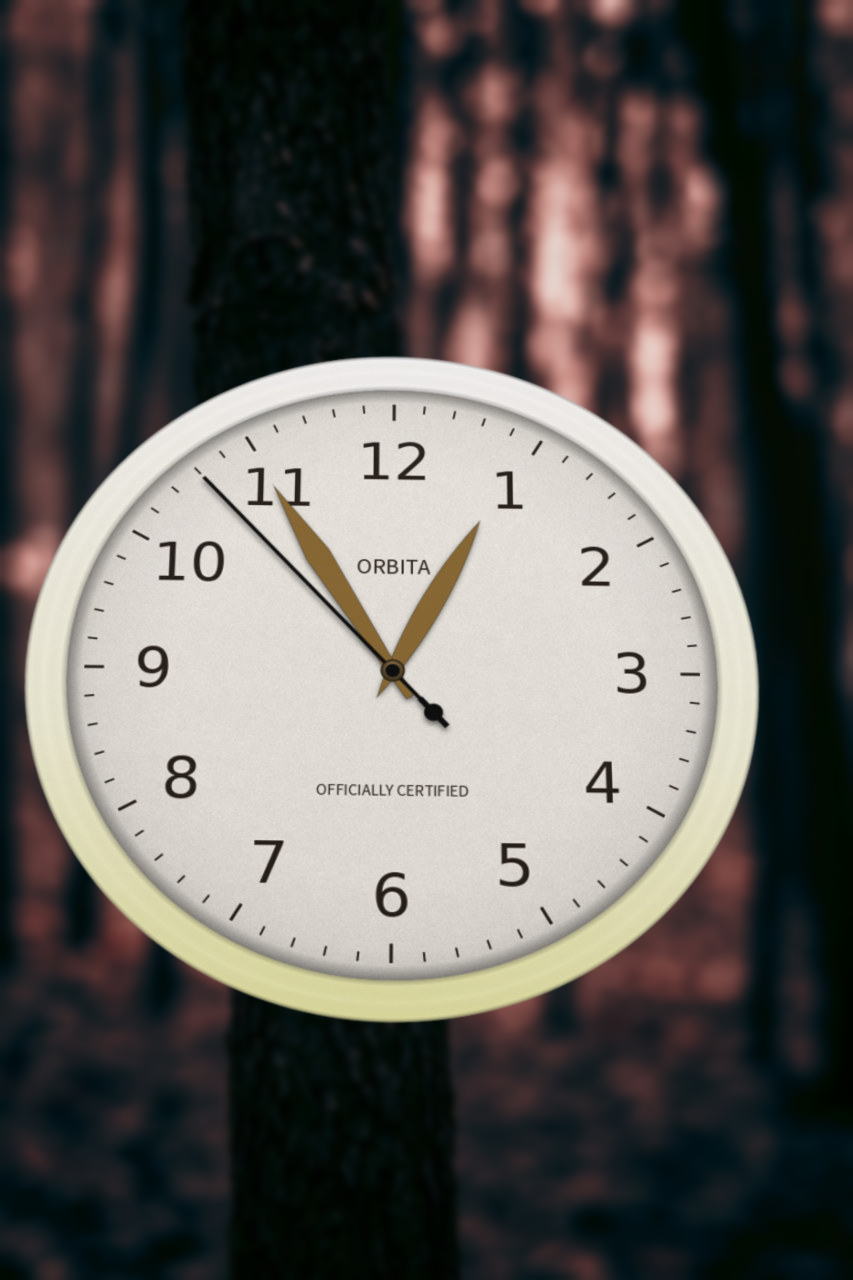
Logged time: 12 h 54 min 53 s
